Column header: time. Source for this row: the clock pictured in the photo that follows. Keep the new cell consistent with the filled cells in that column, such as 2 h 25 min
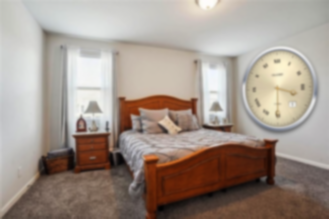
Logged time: 3 h 30 min
